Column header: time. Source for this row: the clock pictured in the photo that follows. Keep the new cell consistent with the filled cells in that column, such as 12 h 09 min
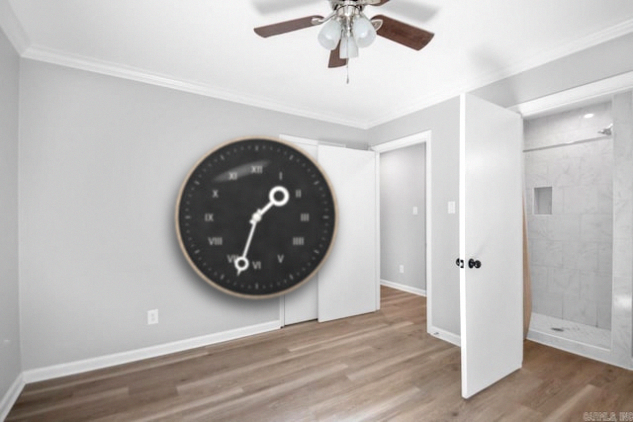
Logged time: 1 h 33 min
